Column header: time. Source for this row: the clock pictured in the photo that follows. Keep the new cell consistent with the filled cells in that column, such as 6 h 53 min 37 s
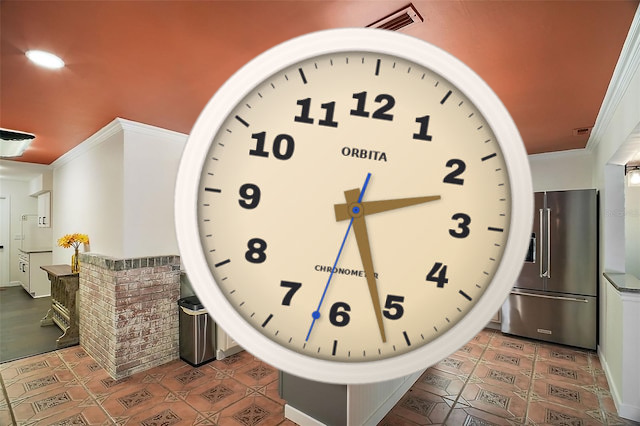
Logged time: 2 h 26 min 32 s
